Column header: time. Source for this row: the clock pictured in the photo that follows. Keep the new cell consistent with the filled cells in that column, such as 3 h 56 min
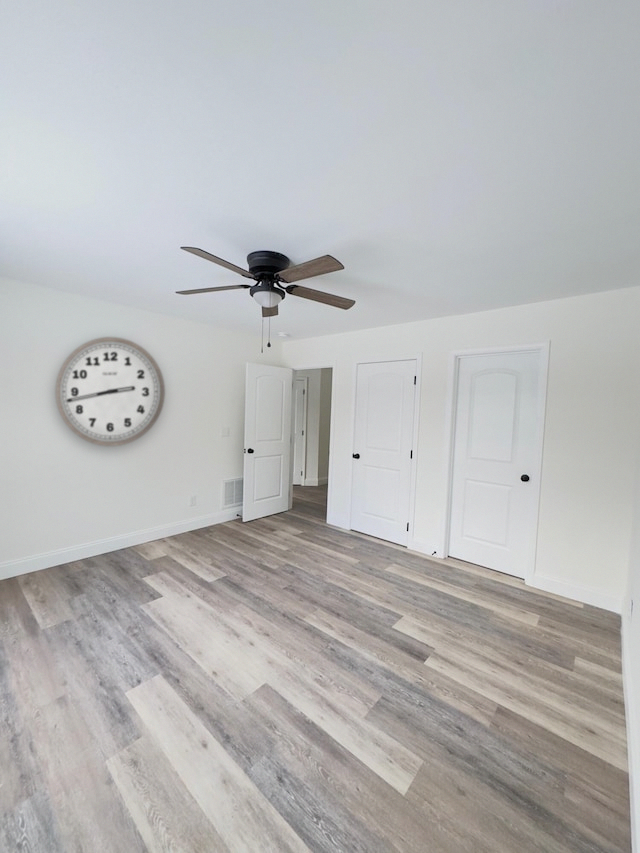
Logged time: 2 h 43 min
